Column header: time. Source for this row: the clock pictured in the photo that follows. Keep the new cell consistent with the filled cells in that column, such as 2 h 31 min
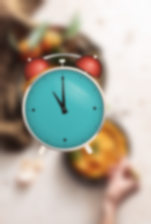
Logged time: 11 h 00 min
